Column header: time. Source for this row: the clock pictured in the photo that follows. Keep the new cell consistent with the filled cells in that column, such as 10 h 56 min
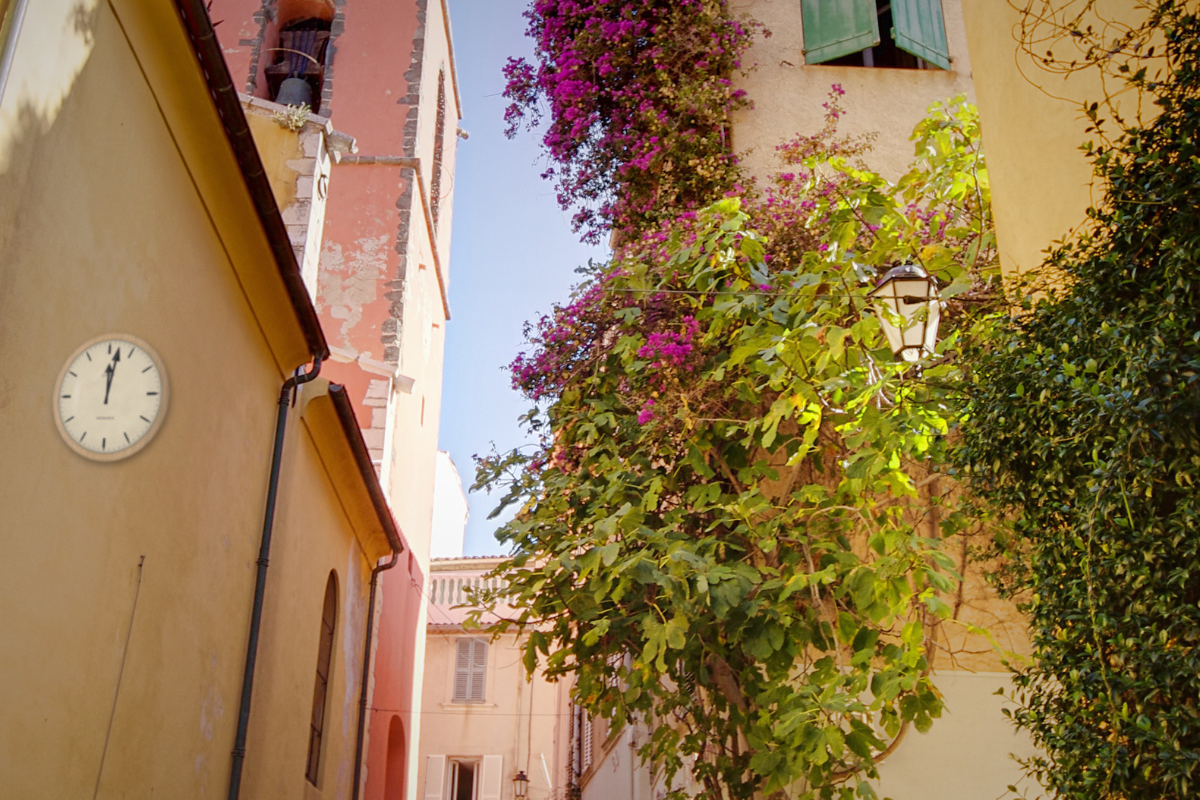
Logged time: 12 h 02 min
